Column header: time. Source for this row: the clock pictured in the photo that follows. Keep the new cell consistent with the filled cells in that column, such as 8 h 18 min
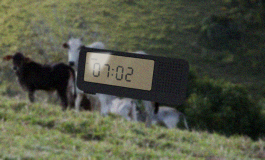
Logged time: 7 h 02 min
